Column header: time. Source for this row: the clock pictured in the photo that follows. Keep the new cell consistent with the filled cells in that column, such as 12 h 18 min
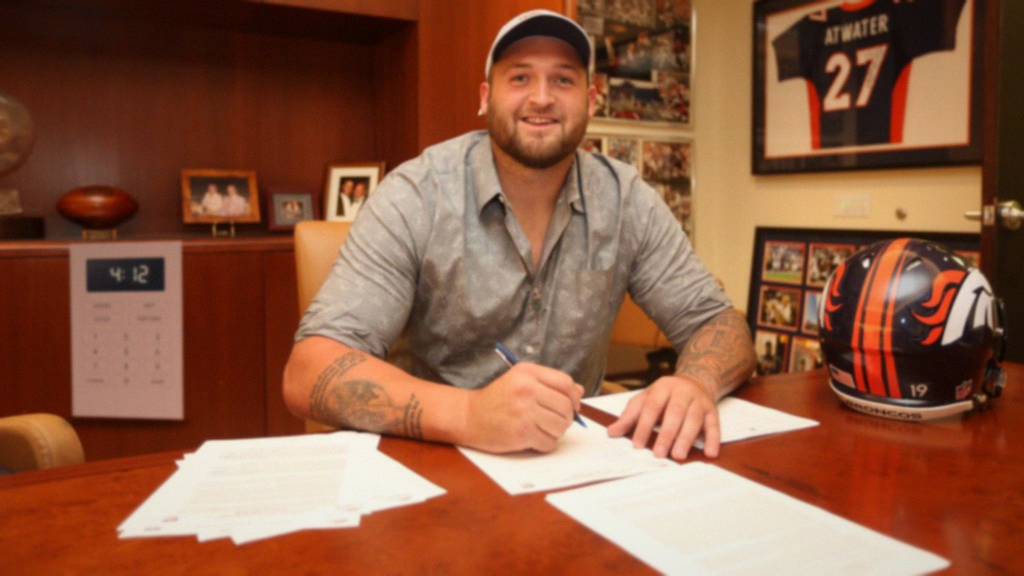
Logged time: 4 h 12 min
